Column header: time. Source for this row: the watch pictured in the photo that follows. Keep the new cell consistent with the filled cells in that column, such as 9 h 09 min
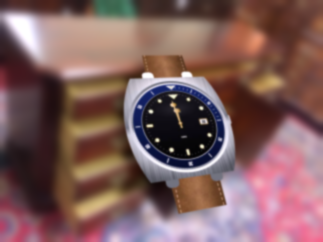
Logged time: 11 h 59 min
